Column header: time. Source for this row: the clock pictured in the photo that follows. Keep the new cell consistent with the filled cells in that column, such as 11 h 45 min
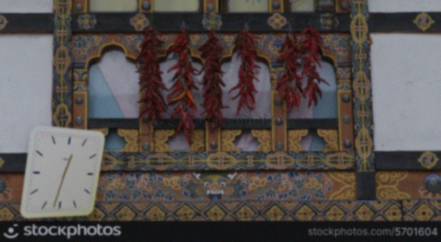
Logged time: 12 h 32 min
